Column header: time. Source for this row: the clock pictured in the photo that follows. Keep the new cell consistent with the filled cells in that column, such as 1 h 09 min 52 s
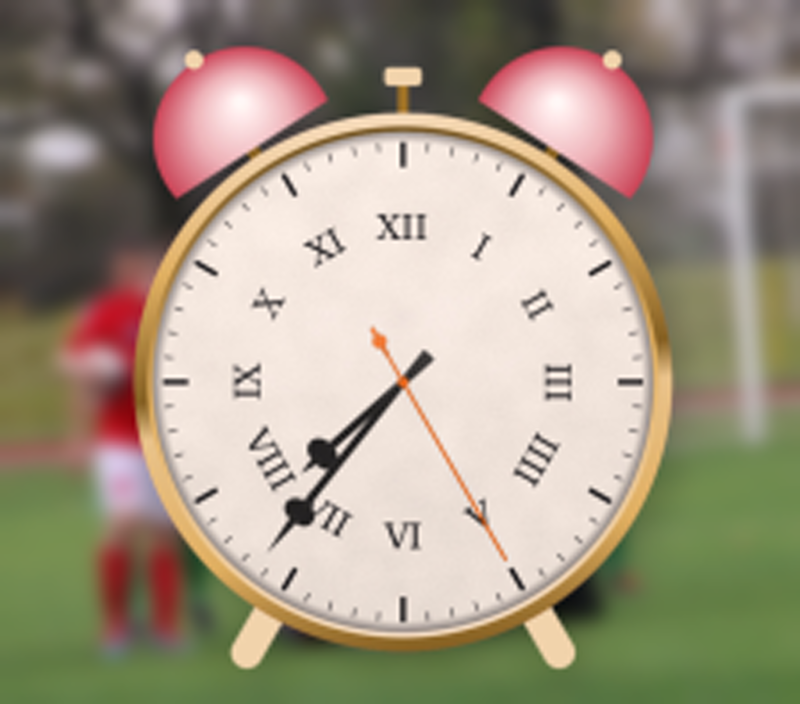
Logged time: 7 h 36 min 25 s
